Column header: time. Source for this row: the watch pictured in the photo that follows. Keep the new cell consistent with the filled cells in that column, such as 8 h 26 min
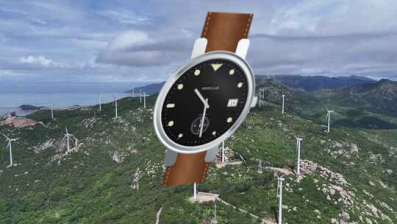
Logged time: 10 h 29 min
